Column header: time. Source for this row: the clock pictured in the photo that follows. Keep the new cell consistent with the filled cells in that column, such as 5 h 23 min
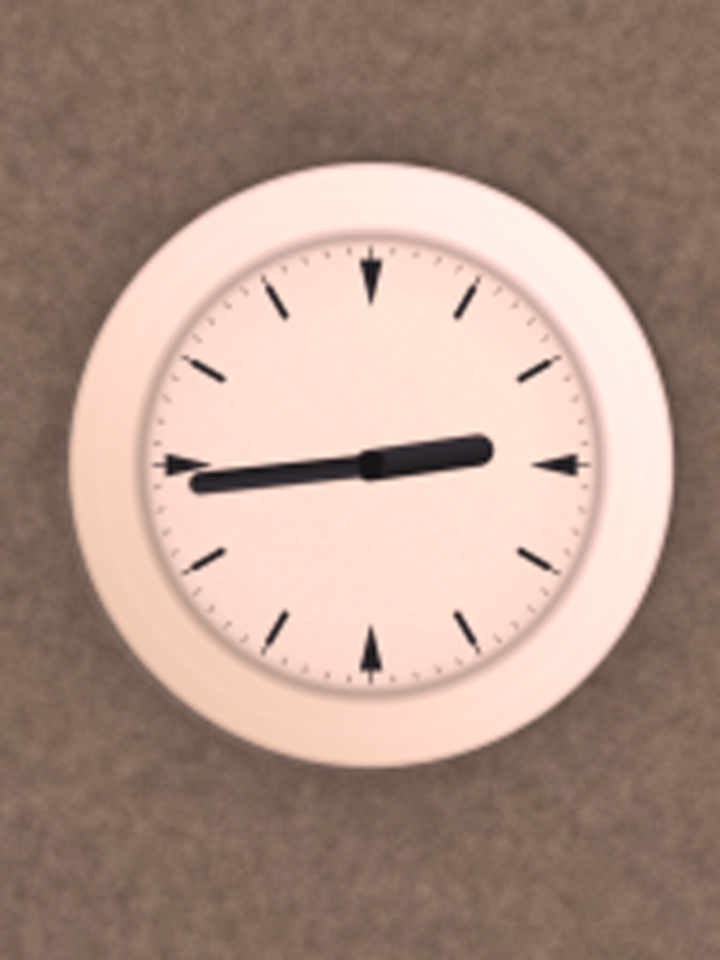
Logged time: 2 h 44 min
